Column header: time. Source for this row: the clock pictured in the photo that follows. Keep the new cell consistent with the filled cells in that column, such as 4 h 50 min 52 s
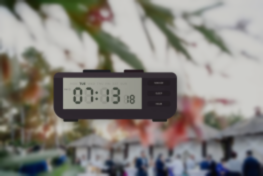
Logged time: 7 h 13 min 18 s
